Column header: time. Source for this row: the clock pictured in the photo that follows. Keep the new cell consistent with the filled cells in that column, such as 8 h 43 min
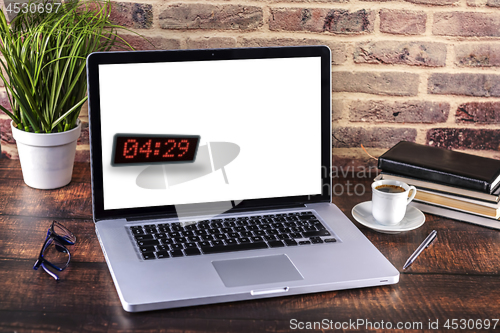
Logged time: 4 h 29 min
